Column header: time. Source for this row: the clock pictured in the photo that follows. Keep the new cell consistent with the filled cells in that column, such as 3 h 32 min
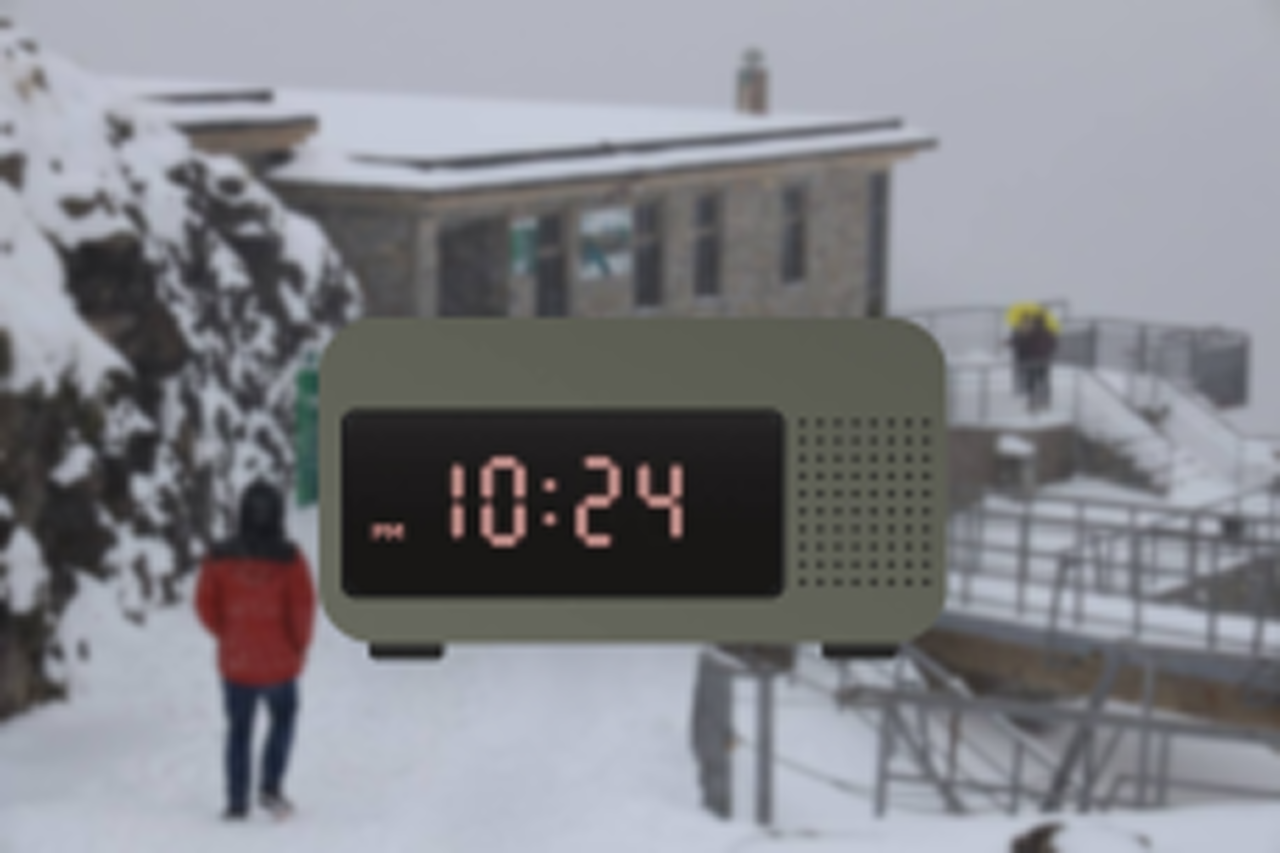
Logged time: 10 h 24 min
